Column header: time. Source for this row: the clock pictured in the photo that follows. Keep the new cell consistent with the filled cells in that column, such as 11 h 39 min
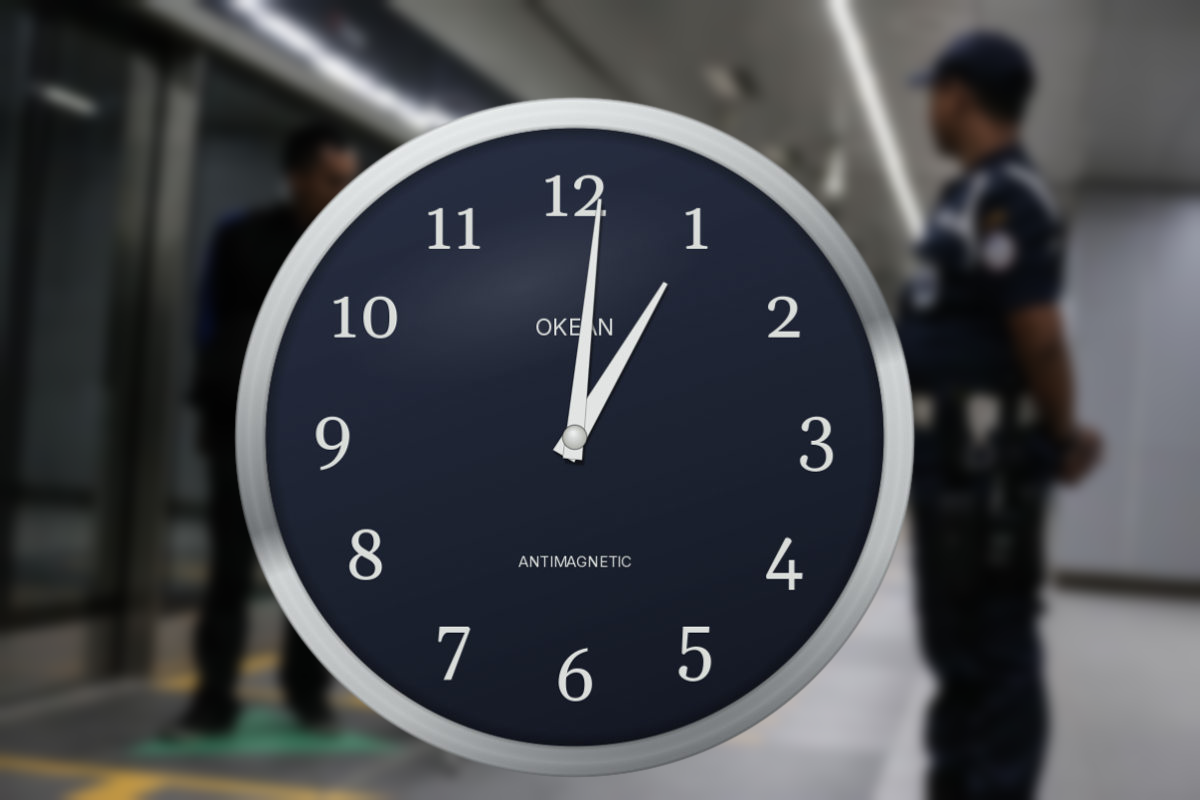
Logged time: 1 h 01 min
